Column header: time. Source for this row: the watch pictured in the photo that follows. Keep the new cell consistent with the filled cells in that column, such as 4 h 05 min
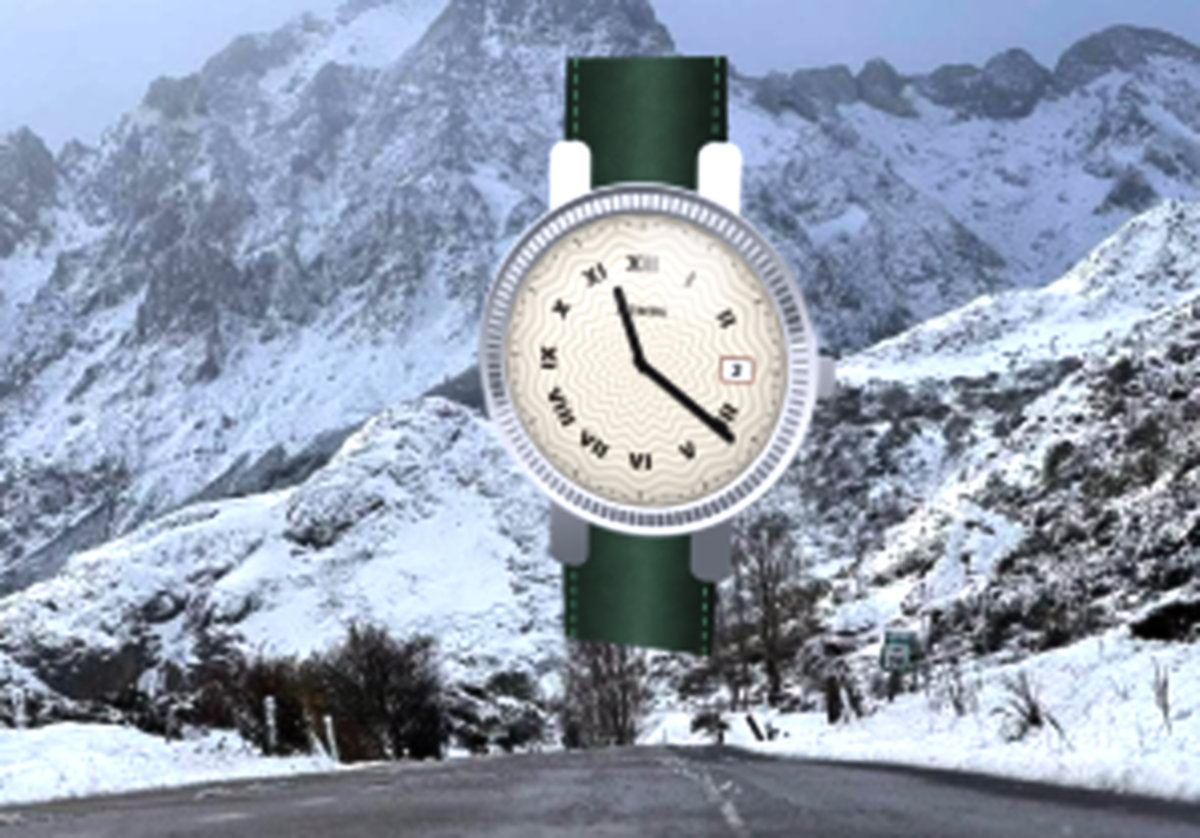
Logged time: 11 h 21 min
